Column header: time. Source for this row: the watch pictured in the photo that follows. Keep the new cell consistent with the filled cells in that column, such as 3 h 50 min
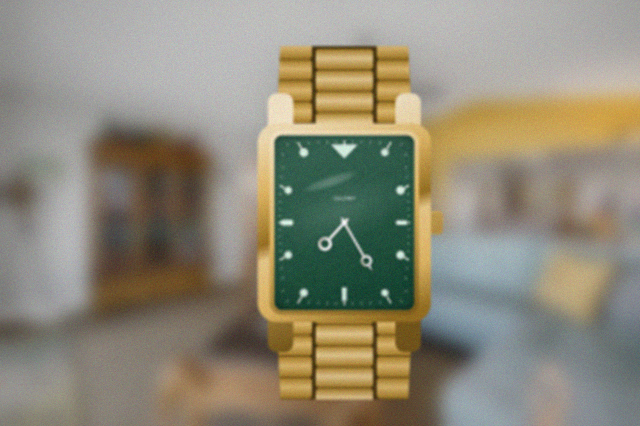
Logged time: 7 h 25 min
